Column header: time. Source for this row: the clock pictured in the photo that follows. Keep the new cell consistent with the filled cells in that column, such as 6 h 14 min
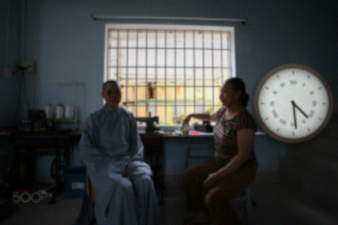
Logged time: 4 h 29 min
